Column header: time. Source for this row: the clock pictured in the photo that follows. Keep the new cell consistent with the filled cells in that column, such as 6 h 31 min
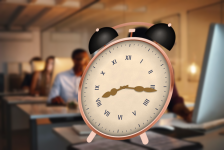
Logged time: 8 h 16 min
